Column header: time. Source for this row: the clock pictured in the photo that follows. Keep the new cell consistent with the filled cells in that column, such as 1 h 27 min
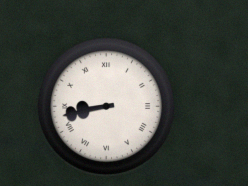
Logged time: 8 h 43 min
